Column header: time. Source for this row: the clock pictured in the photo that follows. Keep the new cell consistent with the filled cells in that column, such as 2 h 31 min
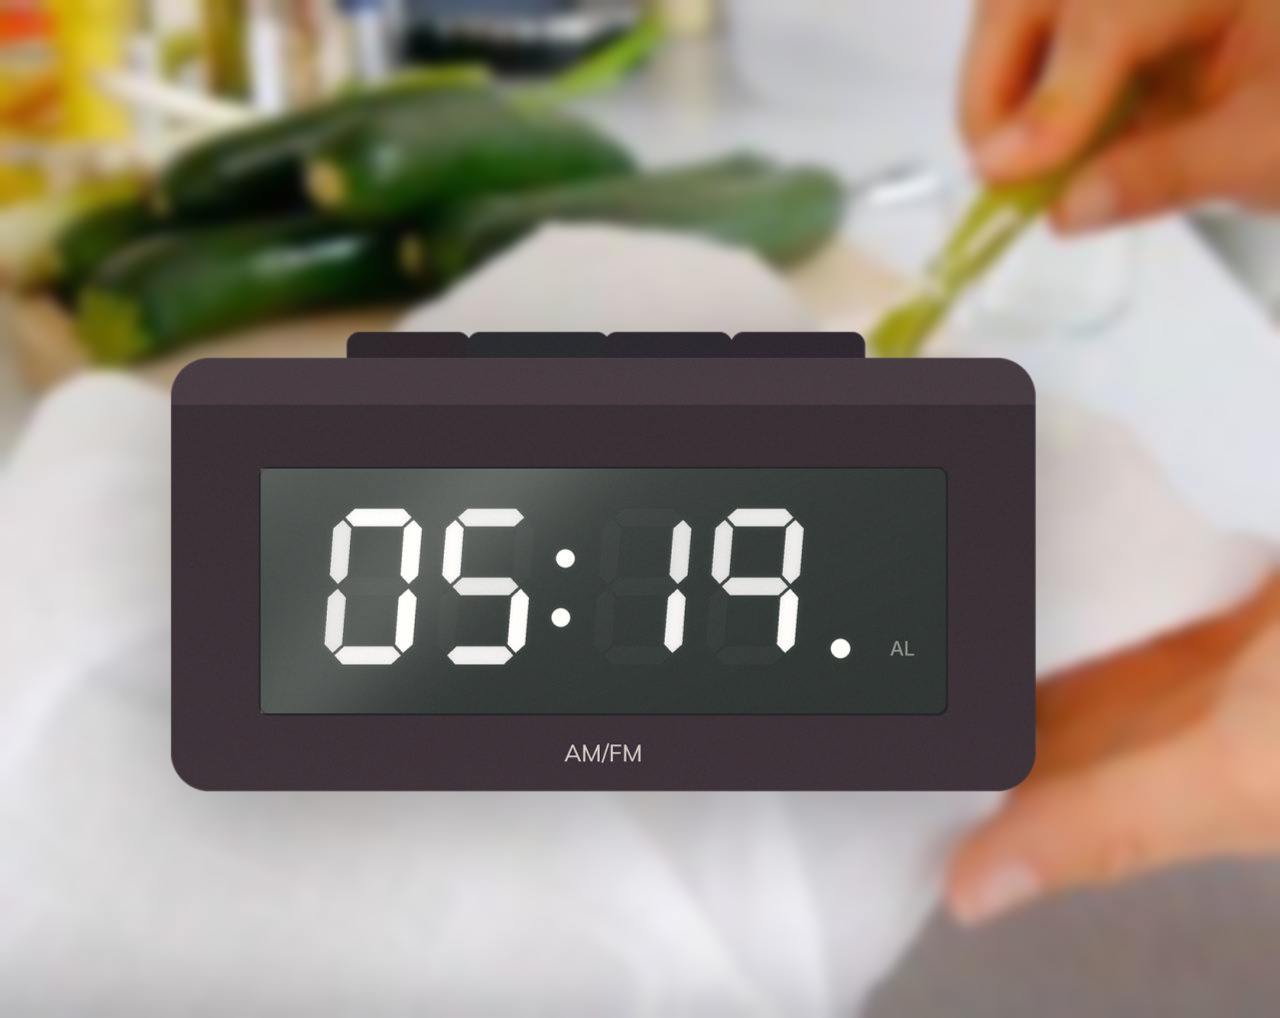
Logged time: 5 h 19 min
